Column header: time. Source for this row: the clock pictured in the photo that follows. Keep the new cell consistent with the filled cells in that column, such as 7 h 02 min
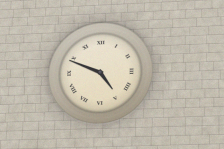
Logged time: 4 h 49 min
